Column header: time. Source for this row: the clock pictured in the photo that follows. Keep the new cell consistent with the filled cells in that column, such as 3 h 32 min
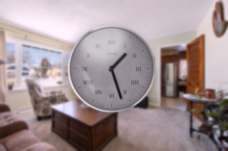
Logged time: 1 h 27 min
